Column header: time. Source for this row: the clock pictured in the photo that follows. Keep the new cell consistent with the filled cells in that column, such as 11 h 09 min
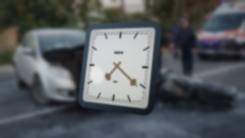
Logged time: 7 h 21 min
